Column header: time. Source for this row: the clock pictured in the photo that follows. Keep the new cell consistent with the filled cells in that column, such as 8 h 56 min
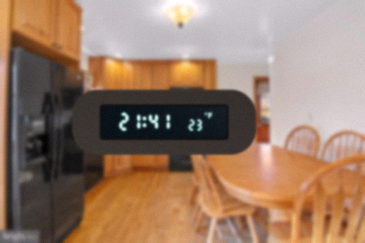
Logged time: 21 h 41 min
